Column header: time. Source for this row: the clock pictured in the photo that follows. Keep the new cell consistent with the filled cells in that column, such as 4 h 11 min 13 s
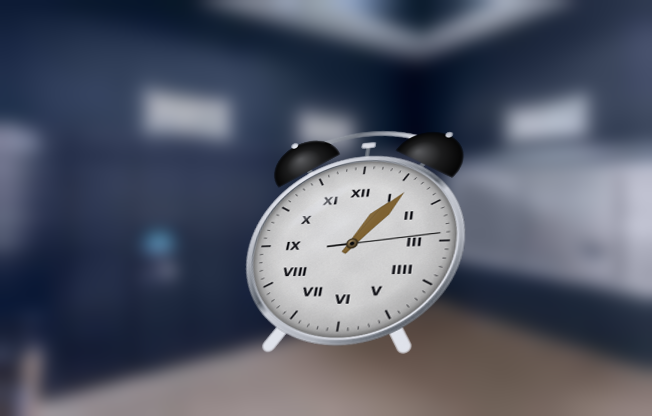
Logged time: 1 h 06 min 14 s
